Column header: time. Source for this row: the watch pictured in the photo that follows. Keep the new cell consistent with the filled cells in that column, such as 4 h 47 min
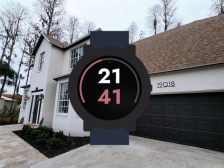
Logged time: 21 h 41 min
